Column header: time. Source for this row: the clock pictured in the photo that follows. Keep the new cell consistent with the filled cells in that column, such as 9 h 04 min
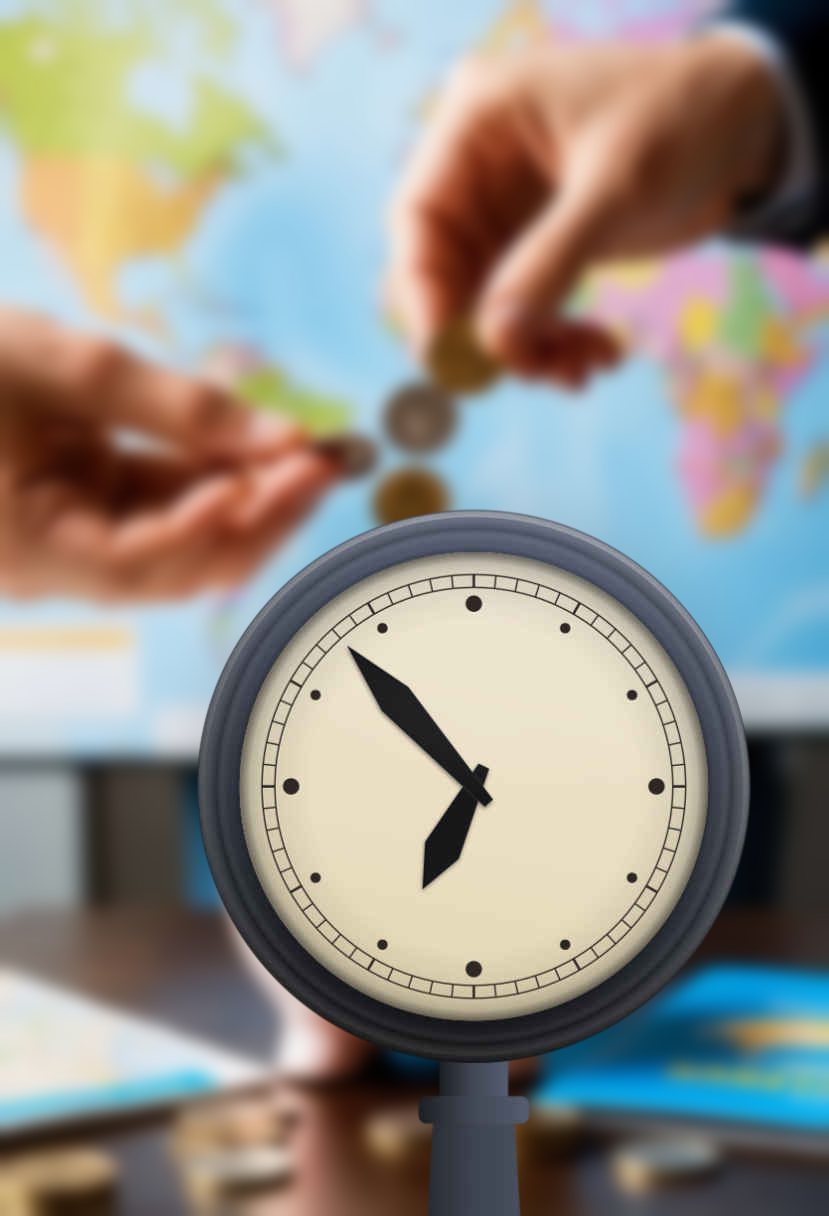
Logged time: 6 h 53 min
